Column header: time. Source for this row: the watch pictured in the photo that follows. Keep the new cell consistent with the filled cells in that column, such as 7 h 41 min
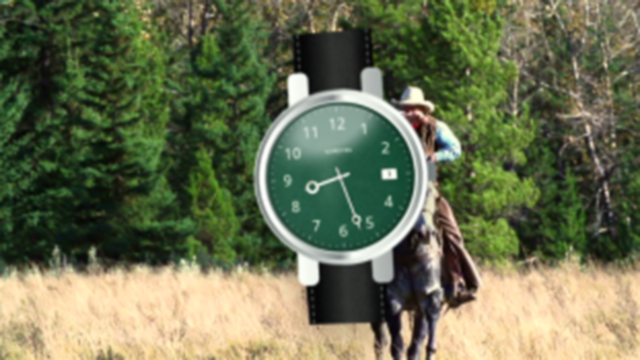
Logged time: 8 h 27 min
